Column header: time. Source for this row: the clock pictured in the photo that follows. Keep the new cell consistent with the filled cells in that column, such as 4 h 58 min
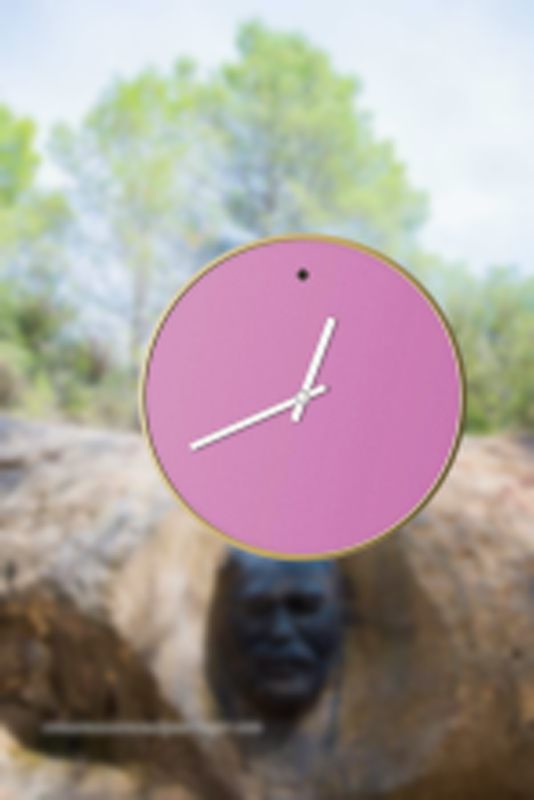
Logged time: 12 h 41 min
